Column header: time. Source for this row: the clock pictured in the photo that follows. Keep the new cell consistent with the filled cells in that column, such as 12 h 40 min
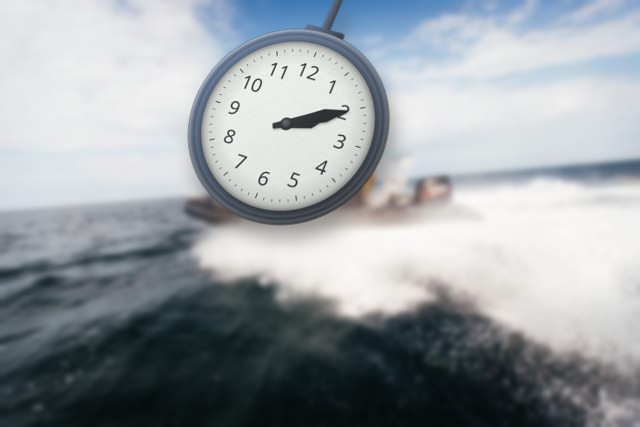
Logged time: 2 h 10 min
